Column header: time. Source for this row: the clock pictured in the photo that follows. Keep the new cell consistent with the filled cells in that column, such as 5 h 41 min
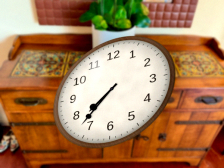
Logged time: 7 h 37 min
